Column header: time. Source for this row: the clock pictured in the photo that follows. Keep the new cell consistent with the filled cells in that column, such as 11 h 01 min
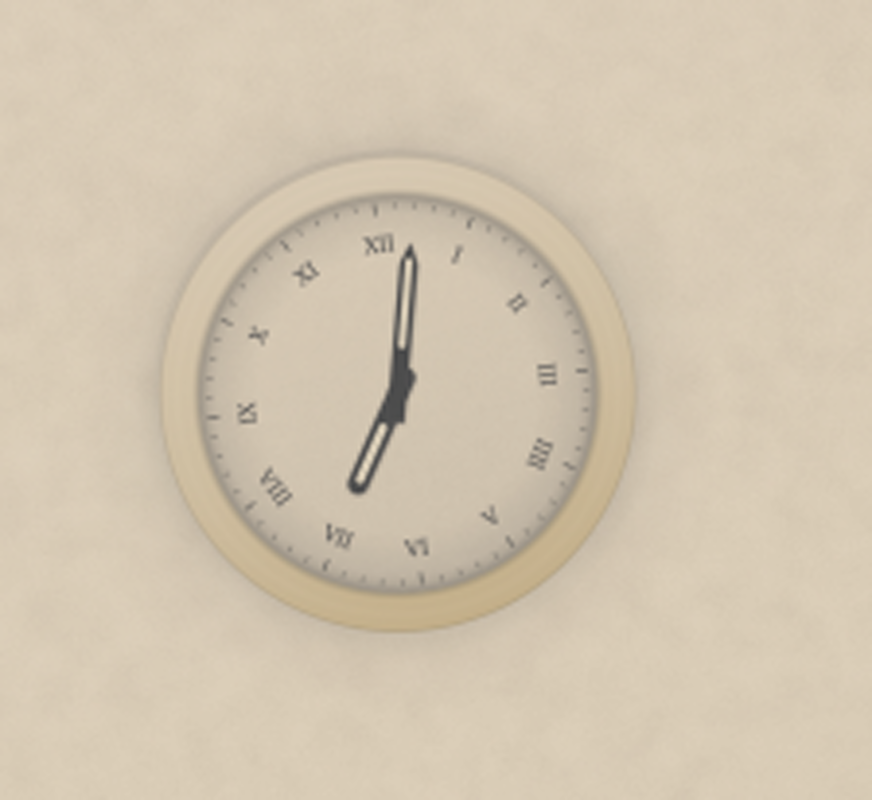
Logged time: 7 h 02 min
